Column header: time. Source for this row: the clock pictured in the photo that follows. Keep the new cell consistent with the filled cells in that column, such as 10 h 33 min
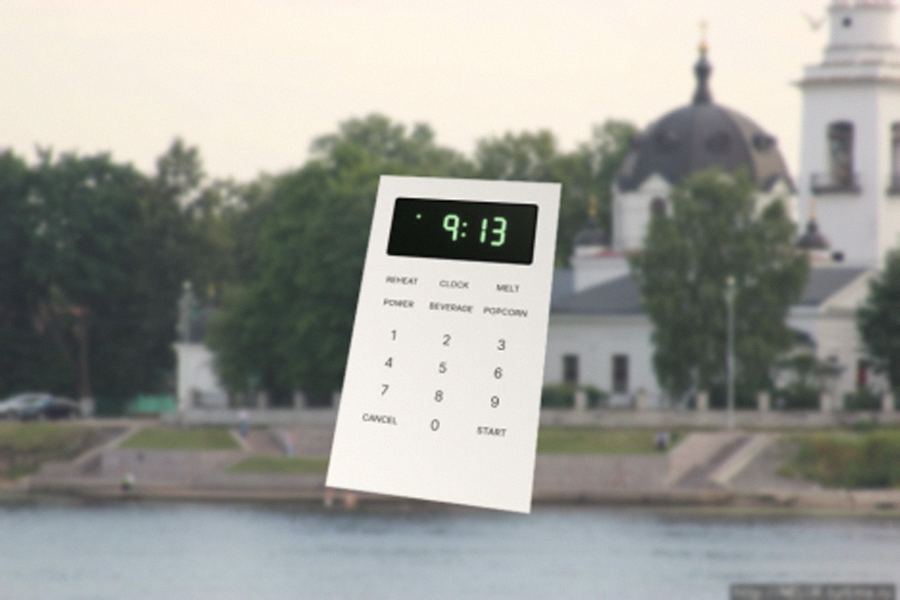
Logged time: 9 h 13 min
